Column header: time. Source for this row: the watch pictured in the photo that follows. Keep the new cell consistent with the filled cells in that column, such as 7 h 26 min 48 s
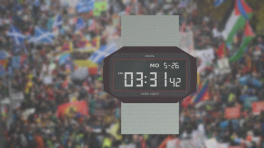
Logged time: 3 h 31 min 42 s
